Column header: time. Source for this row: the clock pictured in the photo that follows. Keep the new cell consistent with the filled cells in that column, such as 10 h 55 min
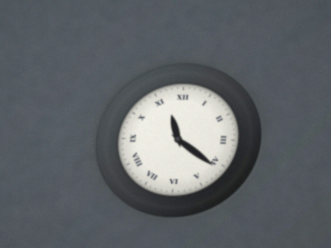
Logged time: 11 h 21 min
